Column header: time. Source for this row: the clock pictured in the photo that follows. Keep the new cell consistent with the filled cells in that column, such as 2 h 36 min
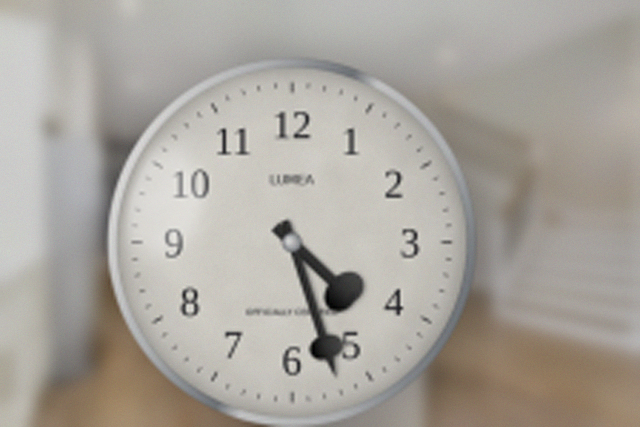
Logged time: 4 h 27 min
